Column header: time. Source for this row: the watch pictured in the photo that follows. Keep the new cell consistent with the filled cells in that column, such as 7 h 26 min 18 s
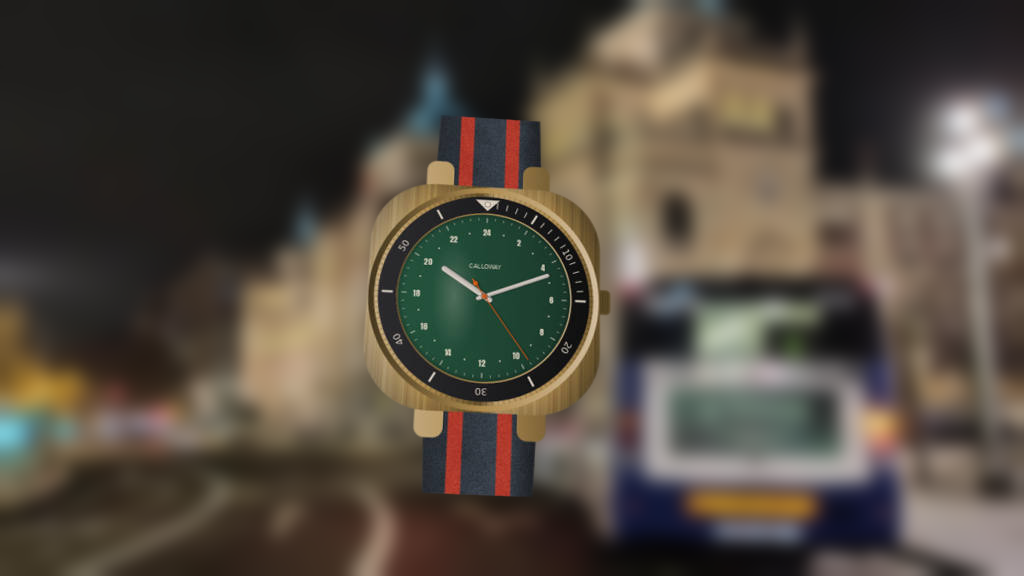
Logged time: 20 h 11 min 24 s
